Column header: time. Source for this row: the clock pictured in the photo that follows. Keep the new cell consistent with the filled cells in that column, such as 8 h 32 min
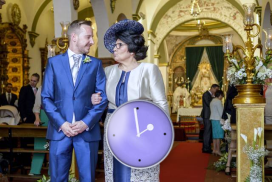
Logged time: 1 h 59 min
